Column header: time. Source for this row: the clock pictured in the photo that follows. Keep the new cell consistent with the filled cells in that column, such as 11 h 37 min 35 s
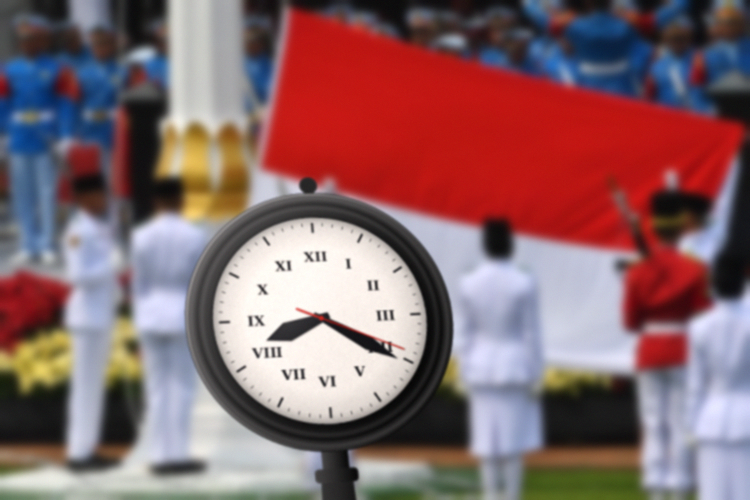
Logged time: 8 h 20 min 19 s
